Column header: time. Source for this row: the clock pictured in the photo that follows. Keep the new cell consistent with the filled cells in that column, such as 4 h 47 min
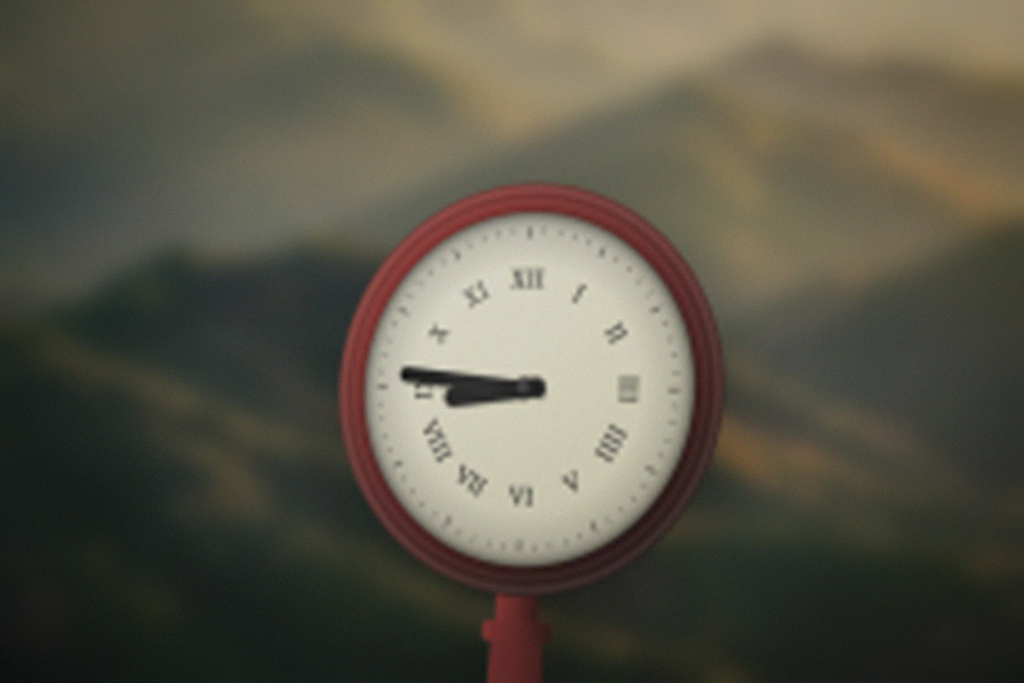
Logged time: 8 h 46 min
